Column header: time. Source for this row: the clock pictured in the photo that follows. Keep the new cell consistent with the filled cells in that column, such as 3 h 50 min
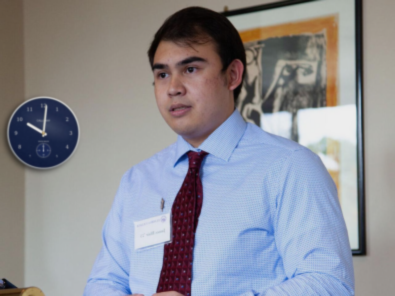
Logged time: 10 h 01 min
